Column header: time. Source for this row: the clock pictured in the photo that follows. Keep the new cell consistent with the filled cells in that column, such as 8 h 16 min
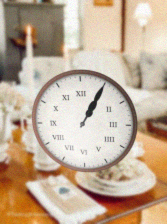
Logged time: 1 h 05 min
